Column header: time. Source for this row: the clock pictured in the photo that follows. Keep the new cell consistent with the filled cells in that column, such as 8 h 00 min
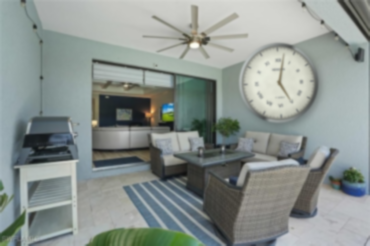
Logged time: 5 h 02 min
